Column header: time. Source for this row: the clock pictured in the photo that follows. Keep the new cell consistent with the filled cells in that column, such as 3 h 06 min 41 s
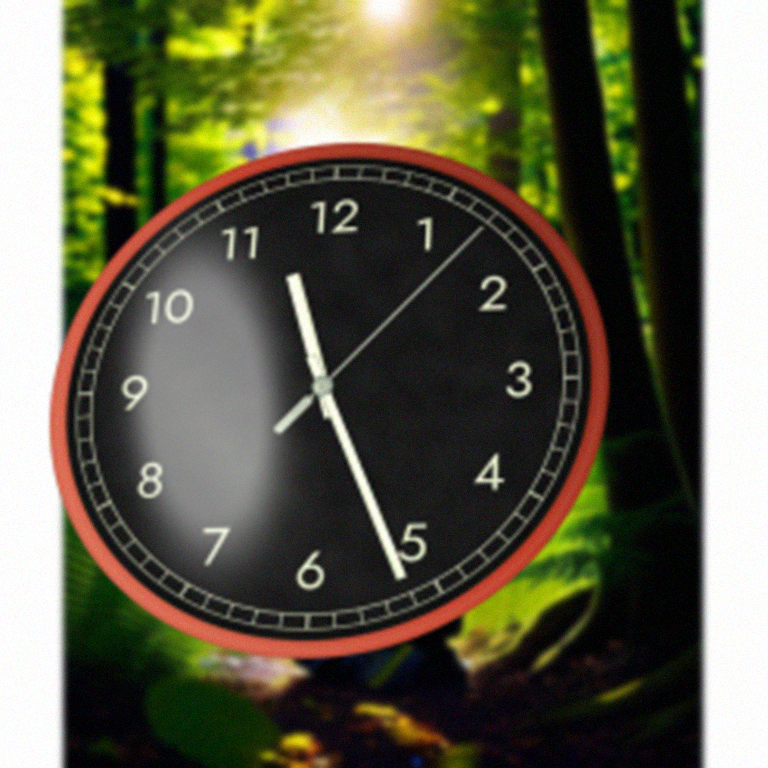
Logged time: 11 h 26 min 07 s
